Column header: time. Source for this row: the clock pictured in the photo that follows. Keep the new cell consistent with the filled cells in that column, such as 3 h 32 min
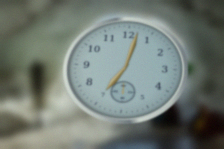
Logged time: 7 h 02 min
